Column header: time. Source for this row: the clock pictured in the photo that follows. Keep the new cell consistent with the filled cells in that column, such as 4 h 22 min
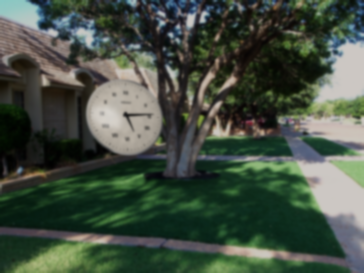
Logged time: 5 h 14 min
